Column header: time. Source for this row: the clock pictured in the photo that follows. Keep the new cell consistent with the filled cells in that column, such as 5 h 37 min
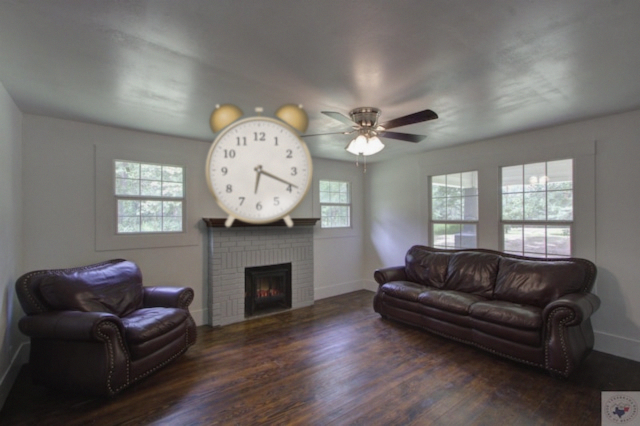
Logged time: 6 h 19 min
